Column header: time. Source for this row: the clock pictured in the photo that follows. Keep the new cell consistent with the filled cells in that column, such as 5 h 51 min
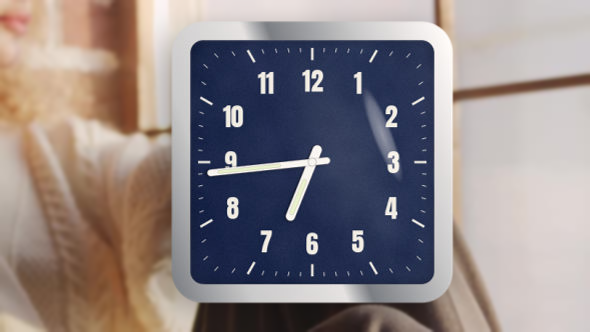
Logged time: 6 h 44 min
